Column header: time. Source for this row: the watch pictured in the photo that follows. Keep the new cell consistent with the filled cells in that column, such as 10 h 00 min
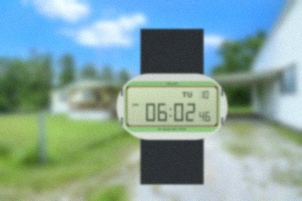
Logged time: 6 h 02 min
